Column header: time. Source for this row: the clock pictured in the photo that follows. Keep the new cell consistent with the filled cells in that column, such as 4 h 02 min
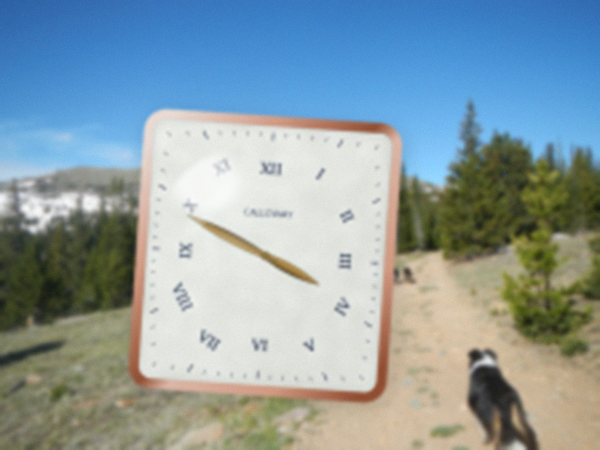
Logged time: 3 h 49 min
